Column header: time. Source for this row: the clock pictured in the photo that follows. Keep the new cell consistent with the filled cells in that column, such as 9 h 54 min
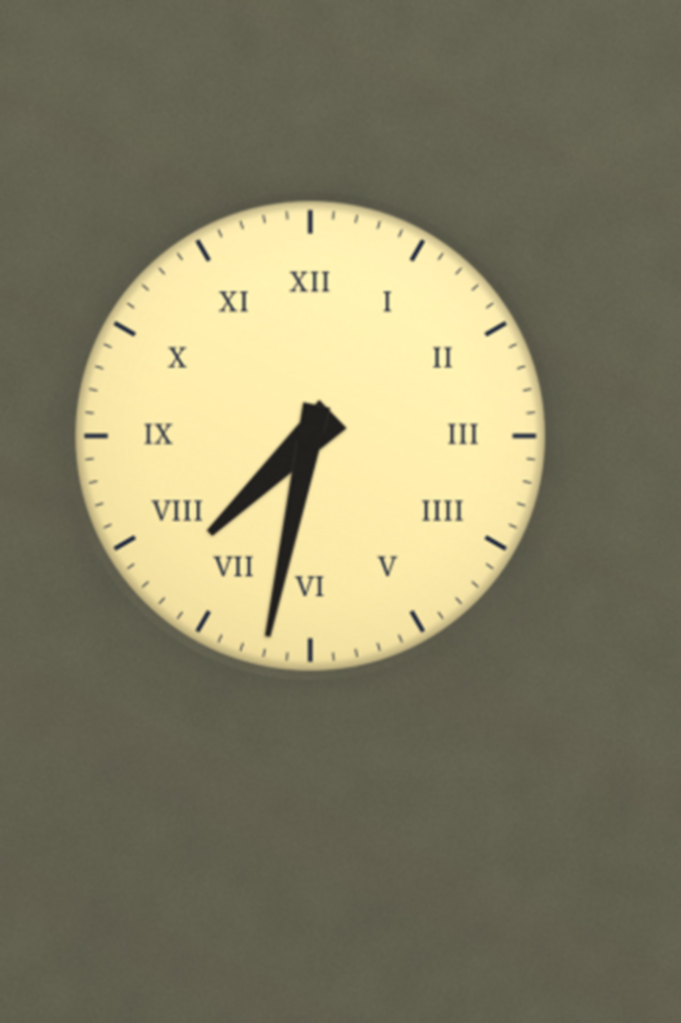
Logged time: 7 h 32 min
